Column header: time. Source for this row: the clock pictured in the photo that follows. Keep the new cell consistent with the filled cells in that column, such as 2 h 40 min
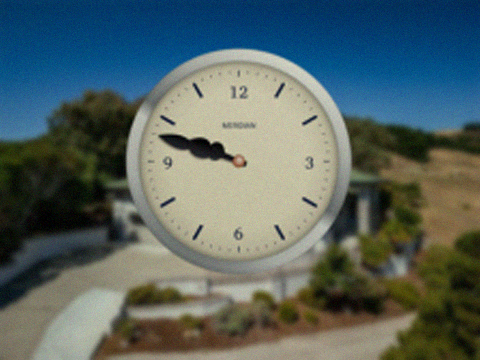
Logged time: 9 h 48 min
